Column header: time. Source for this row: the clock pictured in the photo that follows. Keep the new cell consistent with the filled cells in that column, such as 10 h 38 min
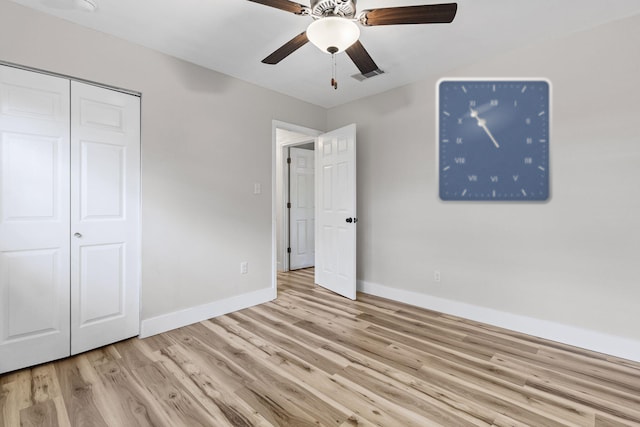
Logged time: 10 h 54 min
